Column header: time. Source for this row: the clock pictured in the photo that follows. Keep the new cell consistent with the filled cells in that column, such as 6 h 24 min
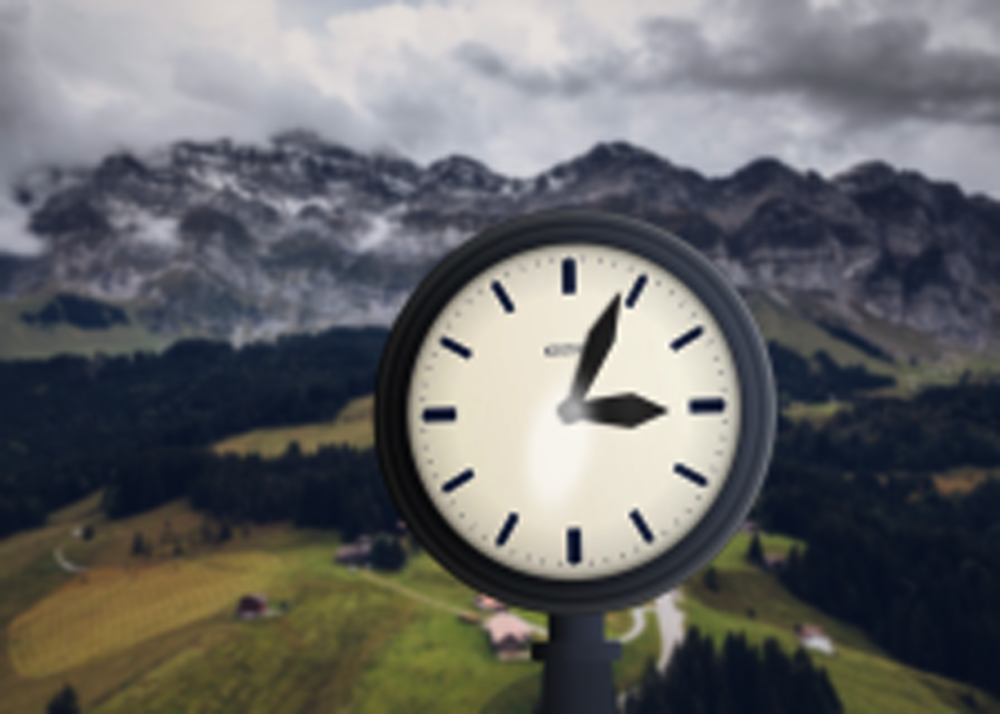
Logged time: 3 h 04 min
